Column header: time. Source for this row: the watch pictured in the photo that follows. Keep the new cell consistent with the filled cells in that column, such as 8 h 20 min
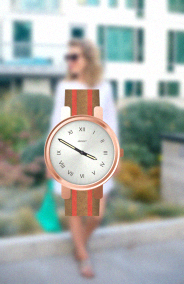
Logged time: 3 h 50 min
